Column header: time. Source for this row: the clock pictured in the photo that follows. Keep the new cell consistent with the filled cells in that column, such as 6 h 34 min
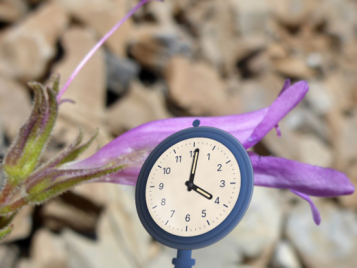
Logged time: 4 h 01 min
